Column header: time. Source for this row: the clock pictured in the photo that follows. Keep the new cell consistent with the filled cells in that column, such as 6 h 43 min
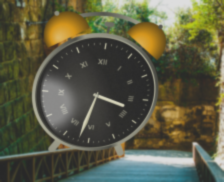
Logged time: 3 h 32 min
